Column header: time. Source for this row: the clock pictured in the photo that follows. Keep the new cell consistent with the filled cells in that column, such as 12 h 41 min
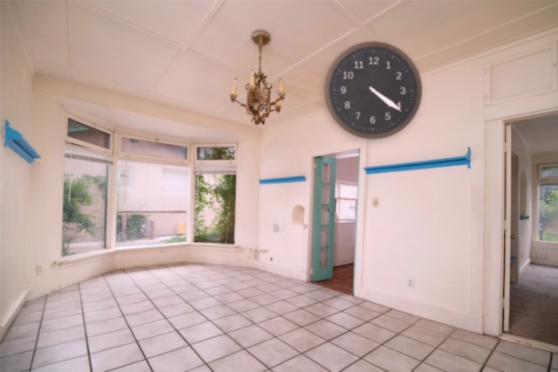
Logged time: 4 h 21 min
